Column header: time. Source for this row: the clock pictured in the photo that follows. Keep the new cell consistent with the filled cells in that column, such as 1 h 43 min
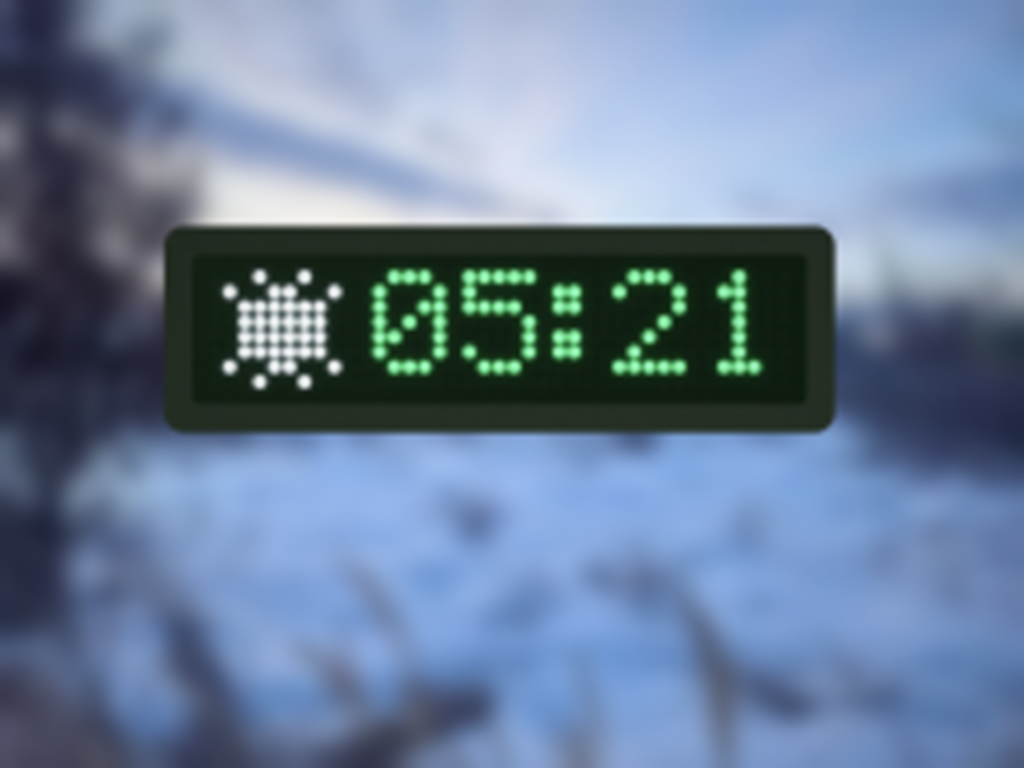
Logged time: 5 h 21 min
